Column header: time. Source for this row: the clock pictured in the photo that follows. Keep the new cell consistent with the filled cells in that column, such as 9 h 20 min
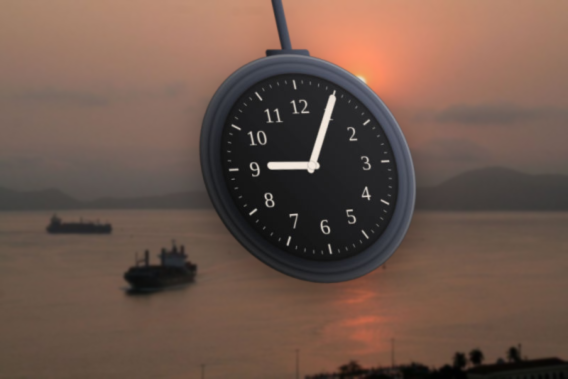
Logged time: 9 h 05 min
